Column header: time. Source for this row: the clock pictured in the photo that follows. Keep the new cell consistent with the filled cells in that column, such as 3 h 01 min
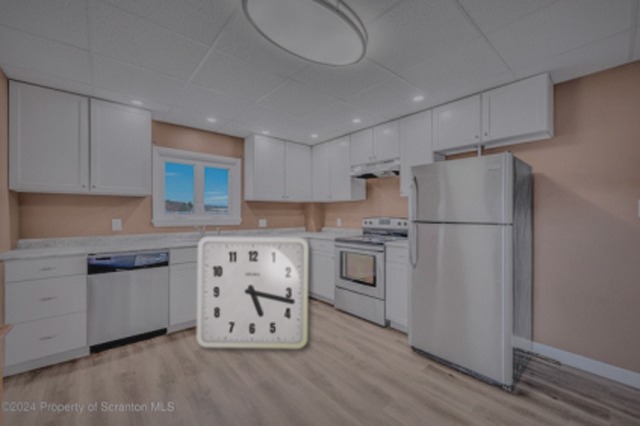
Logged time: 5 h 17 min
